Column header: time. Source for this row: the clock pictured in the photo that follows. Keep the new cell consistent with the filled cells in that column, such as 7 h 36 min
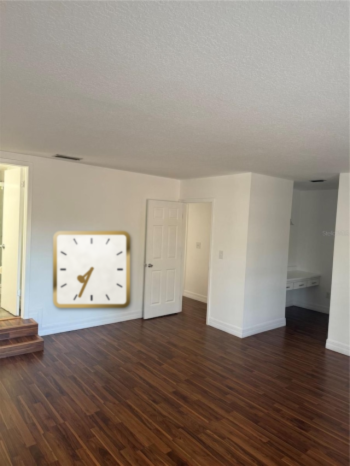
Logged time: 7 h 34 min
